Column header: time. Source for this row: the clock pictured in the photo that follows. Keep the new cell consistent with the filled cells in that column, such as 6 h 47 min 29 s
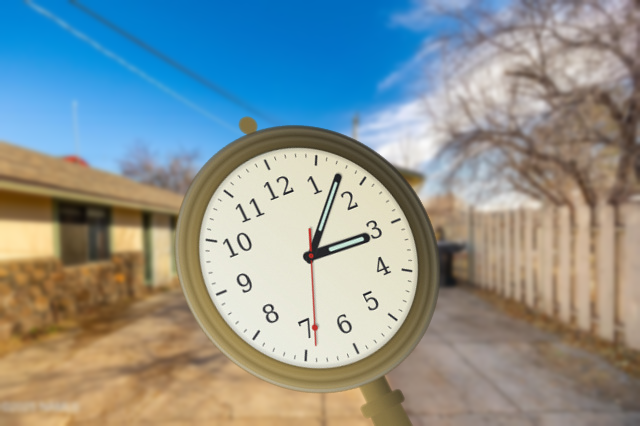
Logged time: 3 h 07 min 34 s
